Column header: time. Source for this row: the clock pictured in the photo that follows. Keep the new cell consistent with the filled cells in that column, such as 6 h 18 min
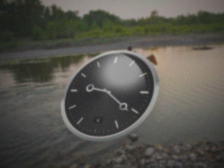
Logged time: 9 h 21 min
